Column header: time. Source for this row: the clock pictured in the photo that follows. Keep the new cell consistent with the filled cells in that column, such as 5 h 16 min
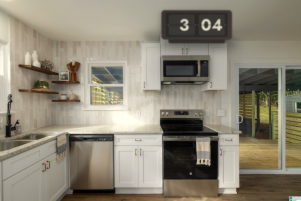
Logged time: 3 h 04 min
